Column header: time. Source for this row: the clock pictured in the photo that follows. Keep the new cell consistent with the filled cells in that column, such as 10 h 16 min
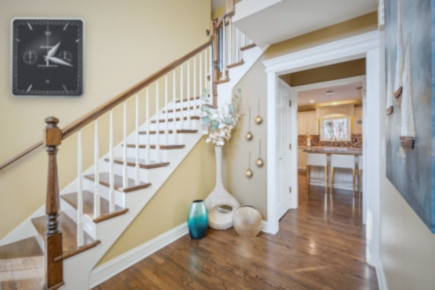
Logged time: 1 h 18 min
